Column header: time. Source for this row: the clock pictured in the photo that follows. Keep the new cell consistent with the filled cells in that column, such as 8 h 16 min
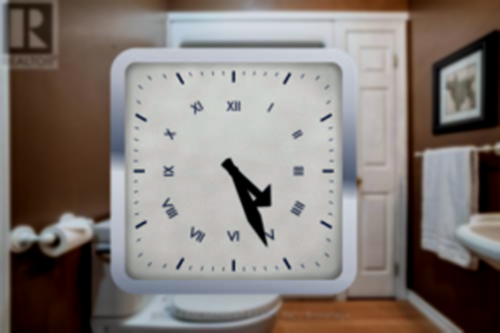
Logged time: 4 h 26 min
